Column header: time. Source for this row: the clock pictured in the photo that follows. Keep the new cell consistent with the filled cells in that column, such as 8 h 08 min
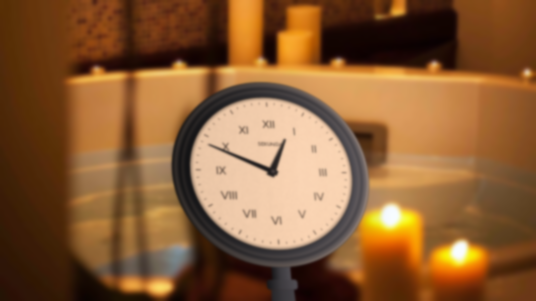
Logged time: 12 h 49 min
